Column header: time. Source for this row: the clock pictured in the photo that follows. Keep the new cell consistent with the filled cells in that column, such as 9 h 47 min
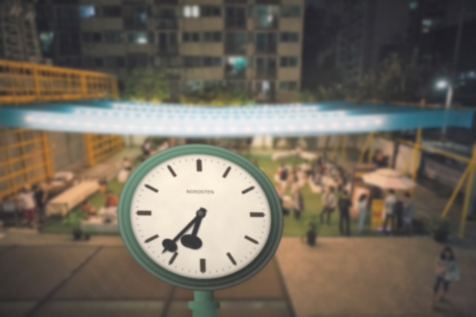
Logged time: 6 h 37 min
